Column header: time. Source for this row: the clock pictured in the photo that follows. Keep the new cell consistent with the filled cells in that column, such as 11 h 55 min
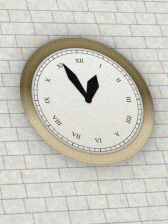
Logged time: 12 h 56 min
